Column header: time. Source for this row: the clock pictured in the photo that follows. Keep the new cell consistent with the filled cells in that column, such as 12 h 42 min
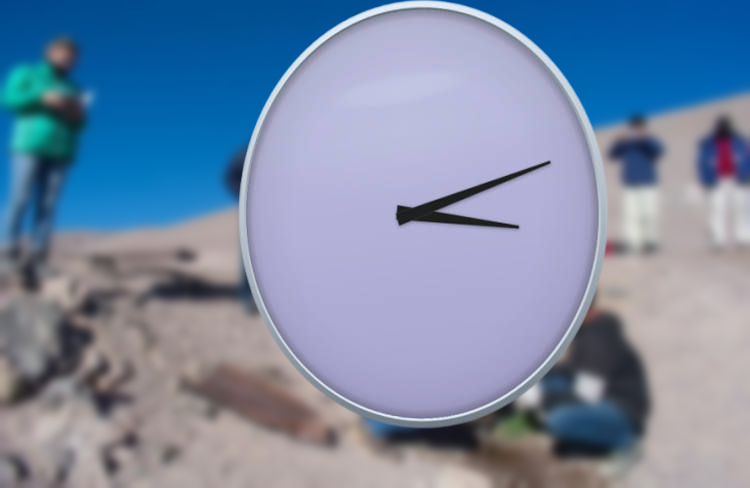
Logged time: 3 h 12 min
